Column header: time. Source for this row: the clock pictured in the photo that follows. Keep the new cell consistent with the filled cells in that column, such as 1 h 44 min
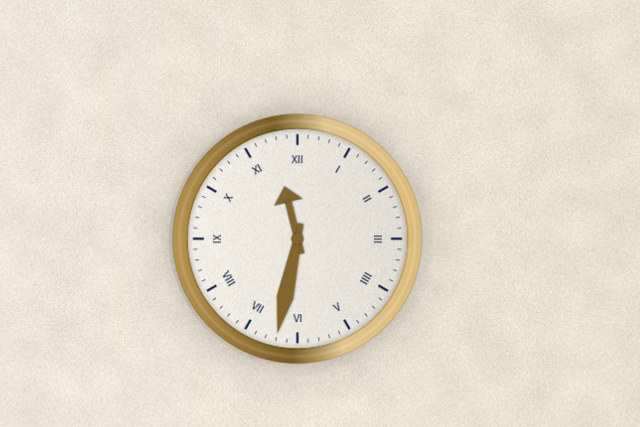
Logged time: 11 h 32 min
